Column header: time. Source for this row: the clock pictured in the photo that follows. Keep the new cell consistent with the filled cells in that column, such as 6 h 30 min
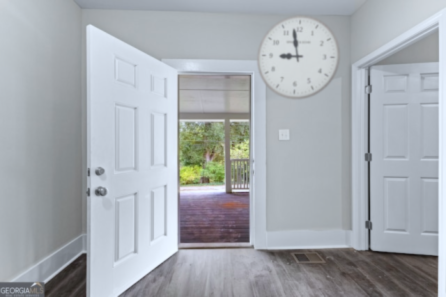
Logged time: 8 h 58 min
